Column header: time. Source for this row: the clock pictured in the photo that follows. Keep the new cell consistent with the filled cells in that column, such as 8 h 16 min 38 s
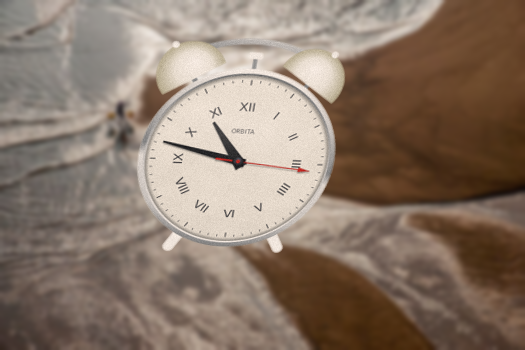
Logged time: 10 h 47 min 16 s
